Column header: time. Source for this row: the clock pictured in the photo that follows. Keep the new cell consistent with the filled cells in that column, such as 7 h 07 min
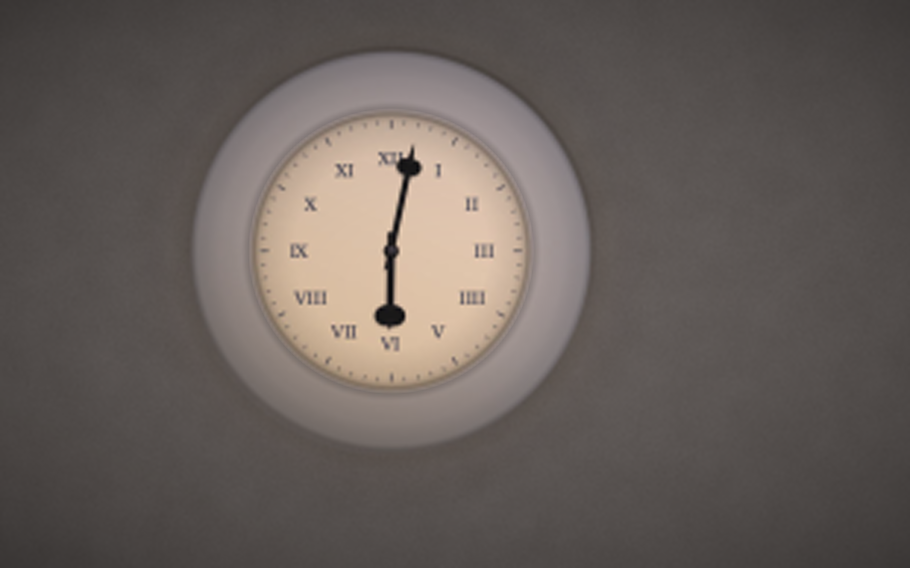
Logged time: 6 h 02 min
